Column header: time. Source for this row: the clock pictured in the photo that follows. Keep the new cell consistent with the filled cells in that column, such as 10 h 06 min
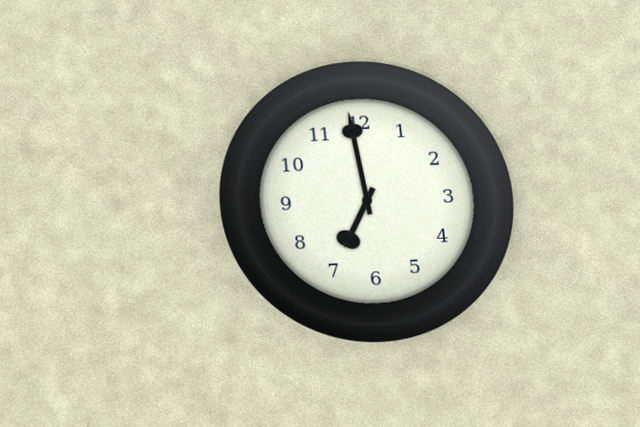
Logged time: 6 h 59 min
